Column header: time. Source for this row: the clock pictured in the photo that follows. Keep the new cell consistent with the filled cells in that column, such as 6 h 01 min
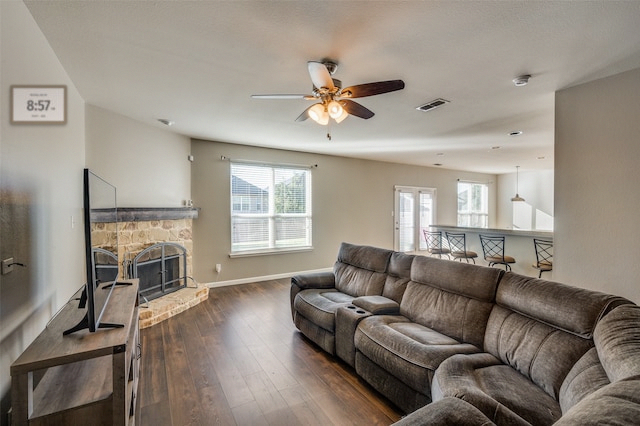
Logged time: 8 h 57 min
